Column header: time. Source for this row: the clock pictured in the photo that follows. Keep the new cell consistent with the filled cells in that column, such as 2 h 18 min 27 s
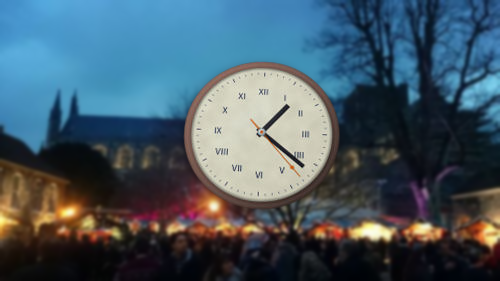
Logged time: 1 h 21 min 23 s
